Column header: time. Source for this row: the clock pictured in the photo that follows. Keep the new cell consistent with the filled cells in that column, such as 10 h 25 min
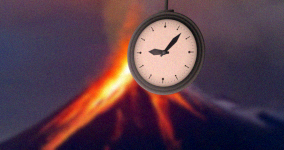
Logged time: 9 h 07 min
